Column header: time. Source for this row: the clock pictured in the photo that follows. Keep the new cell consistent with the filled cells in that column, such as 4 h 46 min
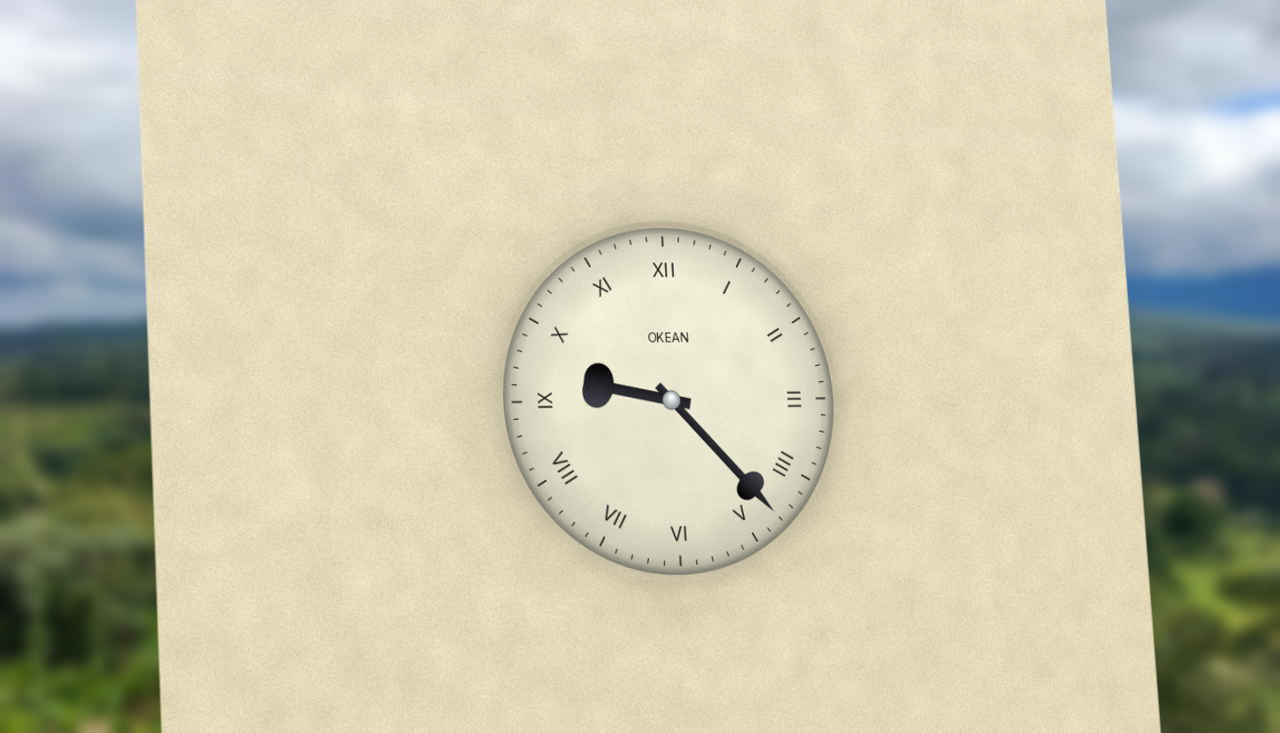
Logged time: 9 h 23 min
